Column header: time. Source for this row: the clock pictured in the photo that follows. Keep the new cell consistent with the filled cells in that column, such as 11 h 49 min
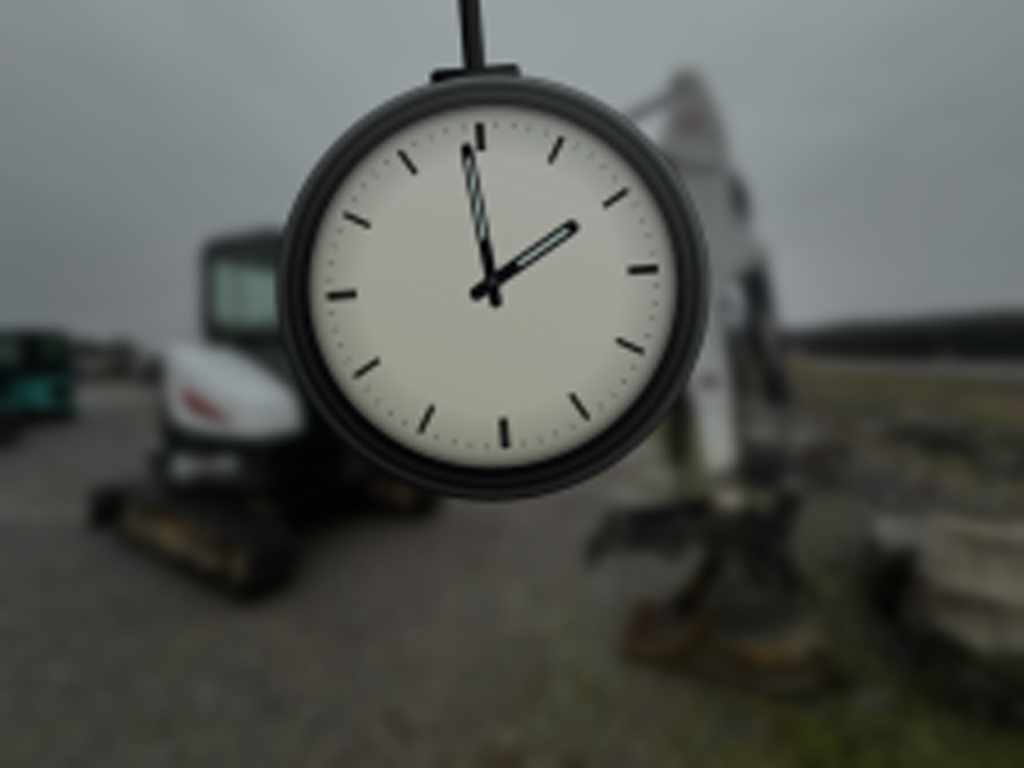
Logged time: 1 h 59 min
